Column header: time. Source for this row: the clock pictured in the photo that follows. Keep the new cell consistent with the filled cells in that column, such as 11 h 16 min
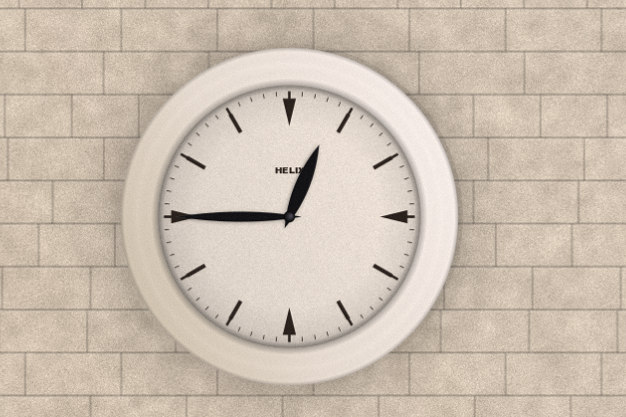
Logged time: 12 h 45 min
